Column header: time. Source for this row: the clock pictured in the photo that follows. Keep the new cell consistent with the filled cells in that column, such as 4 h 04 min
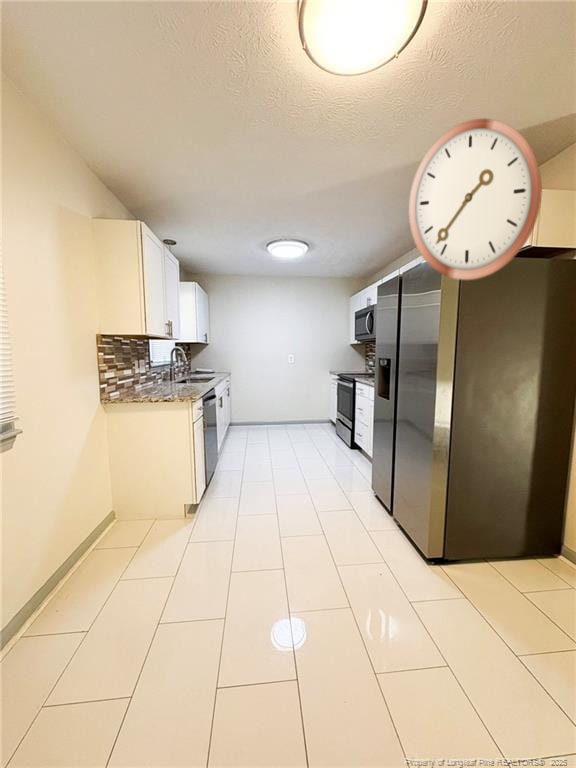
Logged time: 1 h 37 min
